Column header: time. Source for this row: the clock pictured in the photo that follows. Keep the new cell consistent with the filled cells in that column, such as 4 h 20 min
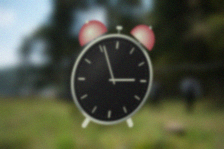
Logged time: 2 h 56 min
